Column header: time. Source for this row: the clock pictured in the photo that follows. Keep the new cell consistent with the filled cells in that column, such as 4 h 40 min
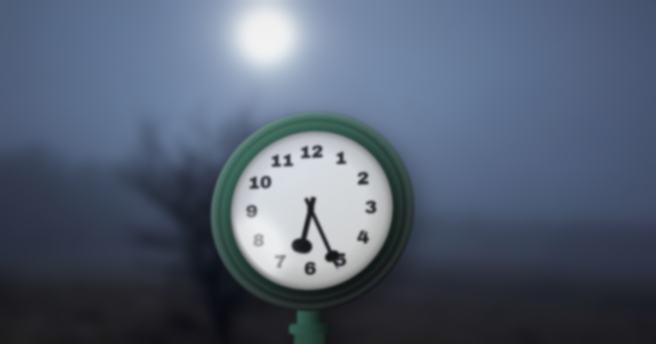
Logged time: 6 h 26 min
